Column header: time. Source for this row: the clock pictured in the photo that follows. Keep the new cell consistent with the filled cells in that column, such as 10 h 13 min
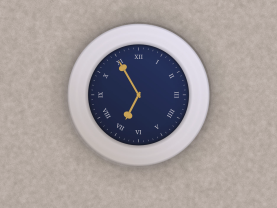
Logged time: 6 h 55 min
